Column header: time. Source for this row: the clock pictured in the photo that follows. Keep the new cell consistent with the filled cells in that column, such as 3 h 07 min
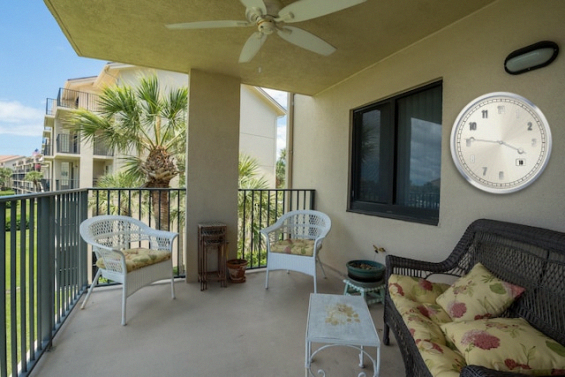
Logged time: 3 h 46 min
